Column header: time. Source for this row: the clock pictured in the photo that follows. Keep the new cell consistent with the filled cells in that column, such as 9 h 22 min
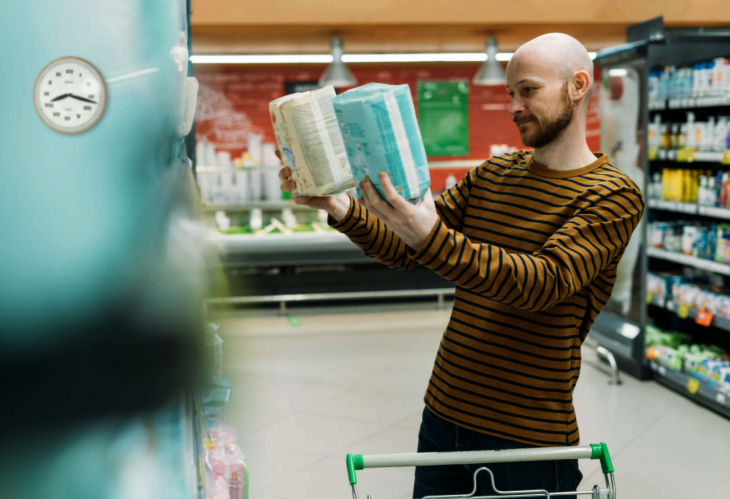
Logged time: 8 h 17 min
